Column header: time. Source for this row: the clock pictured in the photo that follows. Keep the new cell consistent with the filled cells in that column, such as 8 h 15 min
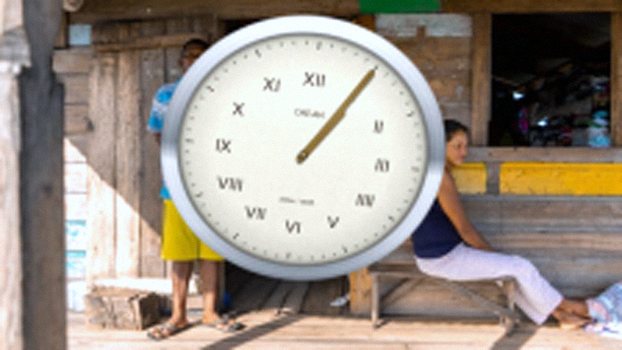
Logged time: 1 h 05 min
